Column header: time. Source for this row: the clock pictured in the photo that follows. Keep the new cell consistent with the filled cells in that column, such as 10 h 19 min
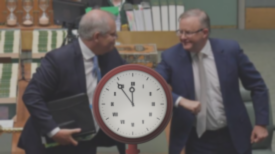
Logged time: 11 h 54 min
